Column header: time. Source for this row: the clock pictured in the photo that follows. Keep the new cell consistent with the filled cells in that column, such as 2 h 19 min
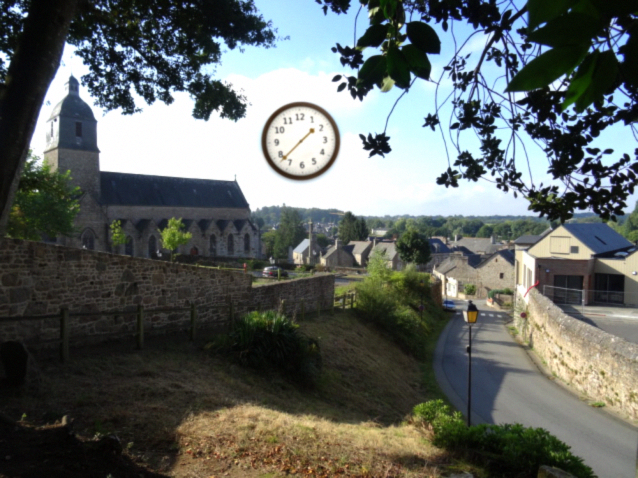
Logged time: 1 h 38 min
